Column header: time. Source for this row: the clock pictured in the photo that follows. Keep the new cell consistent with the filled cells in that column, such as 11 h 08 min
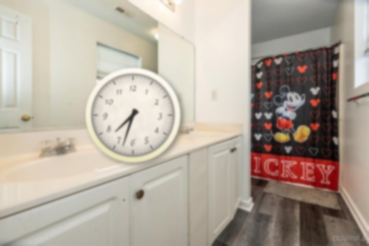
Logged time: 7 h 33 min
